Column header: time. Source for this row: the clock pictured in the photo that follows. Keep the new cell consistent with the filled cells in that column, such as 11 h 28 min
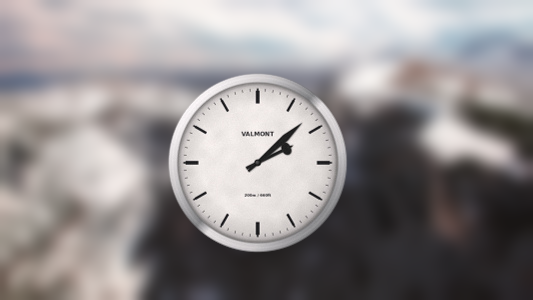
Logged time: 2 h 08 min
